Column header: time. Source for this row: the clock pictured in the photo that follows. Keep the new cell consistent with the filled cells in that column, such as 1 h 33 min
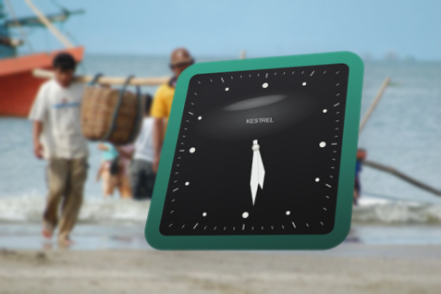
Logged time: 5 h 29 min
